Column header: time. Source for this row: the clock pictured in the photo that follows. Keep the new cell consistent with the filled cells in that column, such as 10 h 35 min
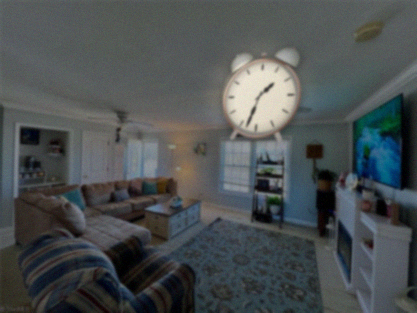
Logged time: 1 h 33 min
